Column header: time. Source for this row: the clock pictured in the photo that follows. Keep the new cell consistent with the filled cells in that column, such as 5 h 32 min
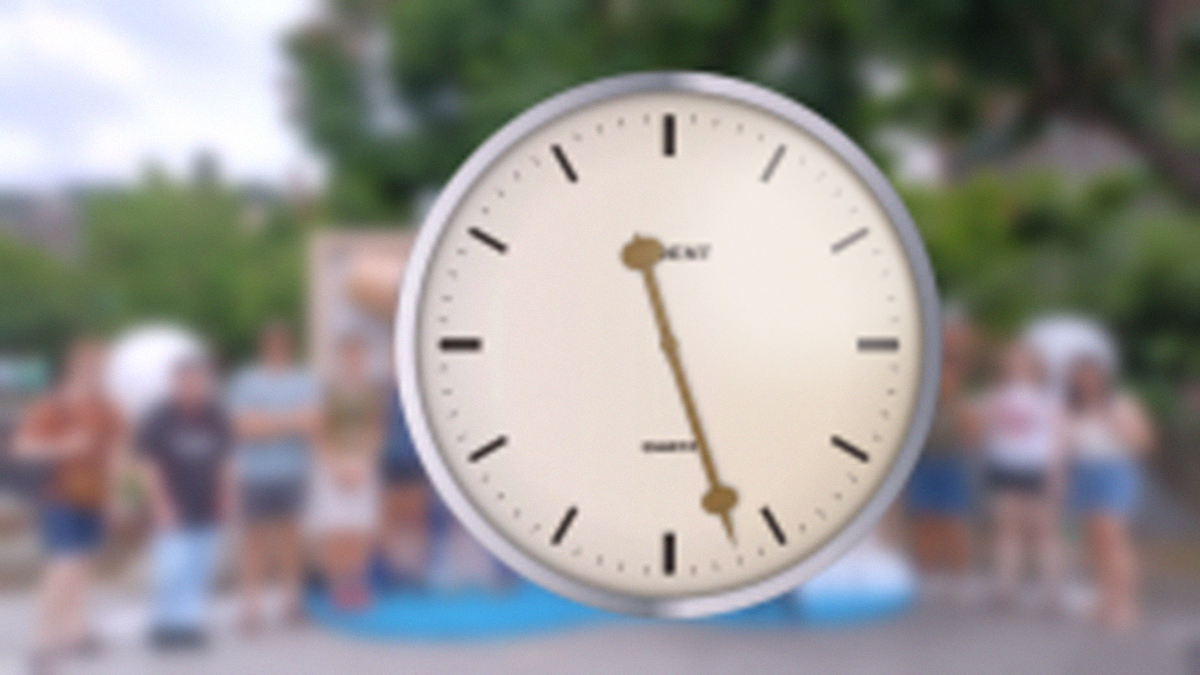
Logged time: 11 h 27 min
